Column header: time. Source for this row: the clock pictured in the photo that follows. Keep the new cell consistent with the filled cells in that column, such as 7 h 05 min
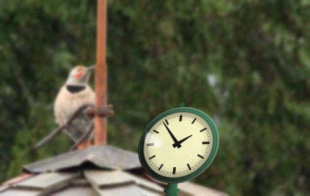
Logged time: 1 h 54 min
